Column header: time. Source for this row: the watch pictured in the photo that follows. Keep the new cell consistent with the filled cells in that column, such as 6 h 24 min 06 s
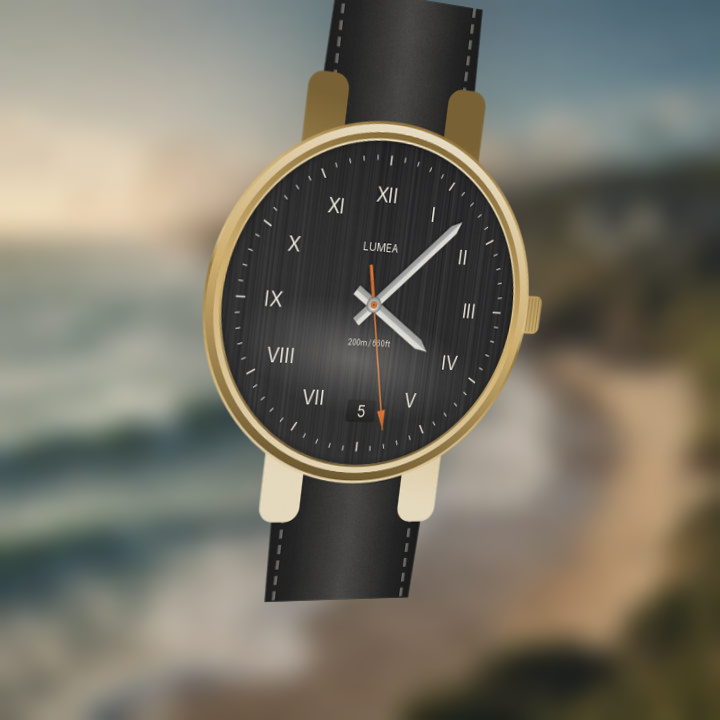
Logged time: 4 h 07 min 28 s
